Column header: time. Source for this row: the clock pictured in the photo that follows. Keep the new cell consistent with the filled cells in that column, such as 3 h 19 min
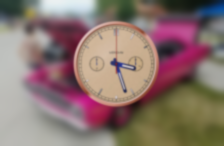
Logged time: 3 h 27 min
